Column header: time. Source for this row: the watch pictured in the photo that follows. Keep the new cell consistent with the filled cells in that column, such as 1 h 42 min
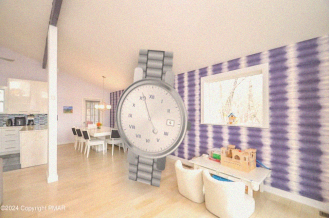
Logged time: 4 h 56 min
